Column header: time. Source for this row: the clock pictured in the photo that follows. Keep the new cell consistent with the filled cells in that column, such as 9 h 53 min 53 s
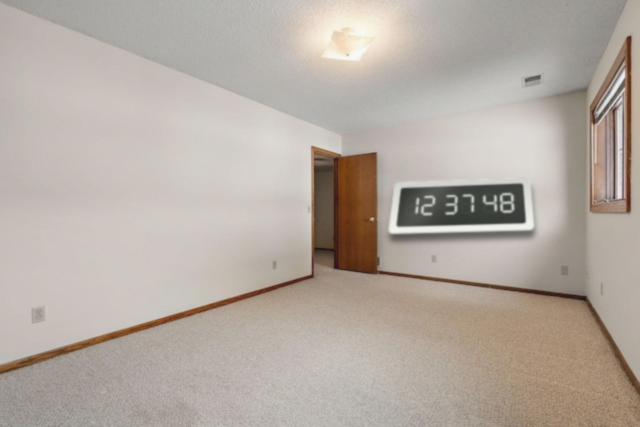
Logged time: 12 h 37 min 48 s
